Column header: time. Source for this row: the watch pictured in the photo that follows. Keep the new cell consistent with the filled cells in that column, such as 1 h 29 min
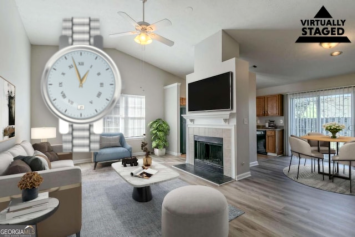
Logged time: 12 h 57 min
